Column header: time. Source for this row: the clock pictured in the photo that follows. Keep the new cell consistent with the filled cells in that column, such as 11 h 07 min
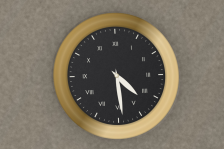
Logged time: 4 h 29 min
